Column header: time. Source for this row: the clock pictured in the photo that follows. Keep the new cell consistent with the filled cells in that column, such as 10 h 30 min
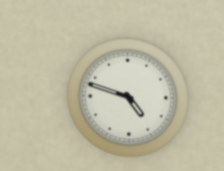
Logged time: 4 h 48 min
